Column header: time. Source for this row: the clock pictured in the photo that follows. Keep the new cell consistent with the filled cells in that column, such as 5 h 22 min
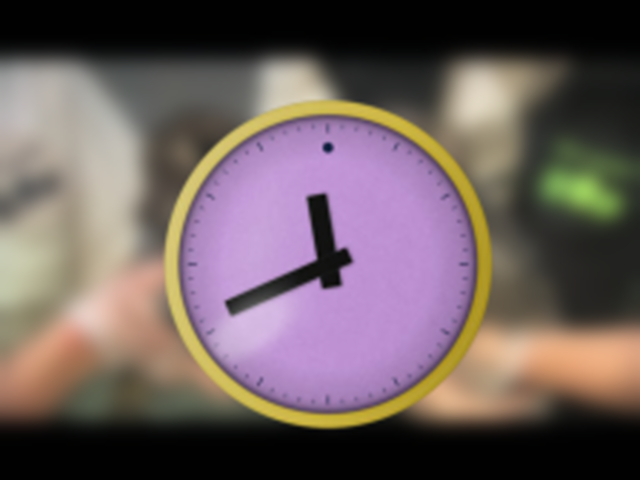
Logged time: 11 h 41 min
